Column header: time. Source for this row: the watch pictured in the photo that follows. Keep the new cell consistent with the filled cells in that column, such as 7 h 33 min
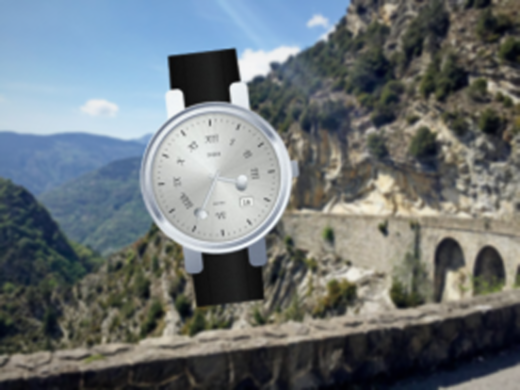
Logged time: 3 h 35 min
